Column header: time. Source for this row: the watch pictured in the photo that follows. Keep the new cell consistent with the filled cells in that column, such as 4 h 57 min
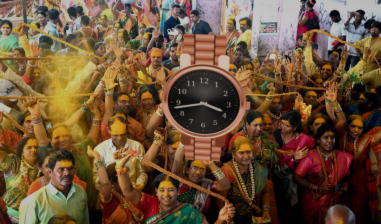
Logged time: 3 h 43 min
